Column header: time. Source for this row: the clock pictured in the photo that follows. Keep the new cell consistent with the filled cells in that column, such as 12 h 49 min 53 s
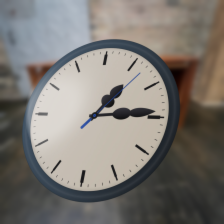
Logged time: 1 h 14 min 07 s
